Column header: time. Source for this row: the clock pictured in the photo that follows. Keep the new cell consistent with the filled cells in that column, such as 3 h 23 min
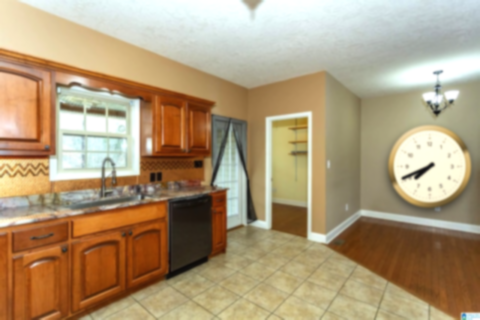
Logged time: 7 h 41 min
